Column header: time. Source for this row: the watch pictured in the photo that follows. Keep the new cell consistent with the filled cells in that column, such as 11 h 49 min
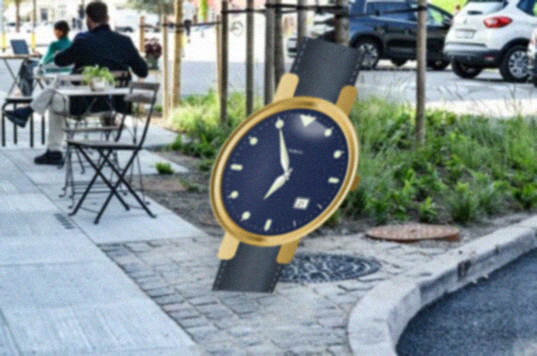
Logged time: 6 h 55 min
